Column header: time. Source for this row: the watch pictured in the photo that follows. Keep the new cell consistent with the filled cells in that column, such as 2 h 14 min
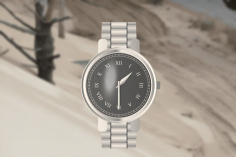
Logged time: 1 h 30 min
